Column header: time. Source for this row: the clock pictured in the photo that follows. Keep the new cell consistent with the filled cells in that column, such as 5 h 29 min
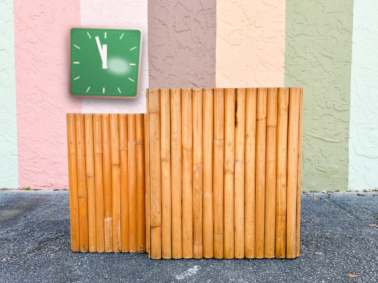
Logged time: 11 h 57 min
